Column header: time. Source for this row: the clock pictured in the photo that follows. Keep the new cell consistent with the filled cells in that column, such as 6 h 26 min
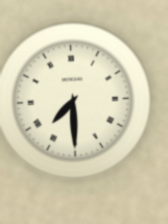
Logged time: 7 h 30 min
